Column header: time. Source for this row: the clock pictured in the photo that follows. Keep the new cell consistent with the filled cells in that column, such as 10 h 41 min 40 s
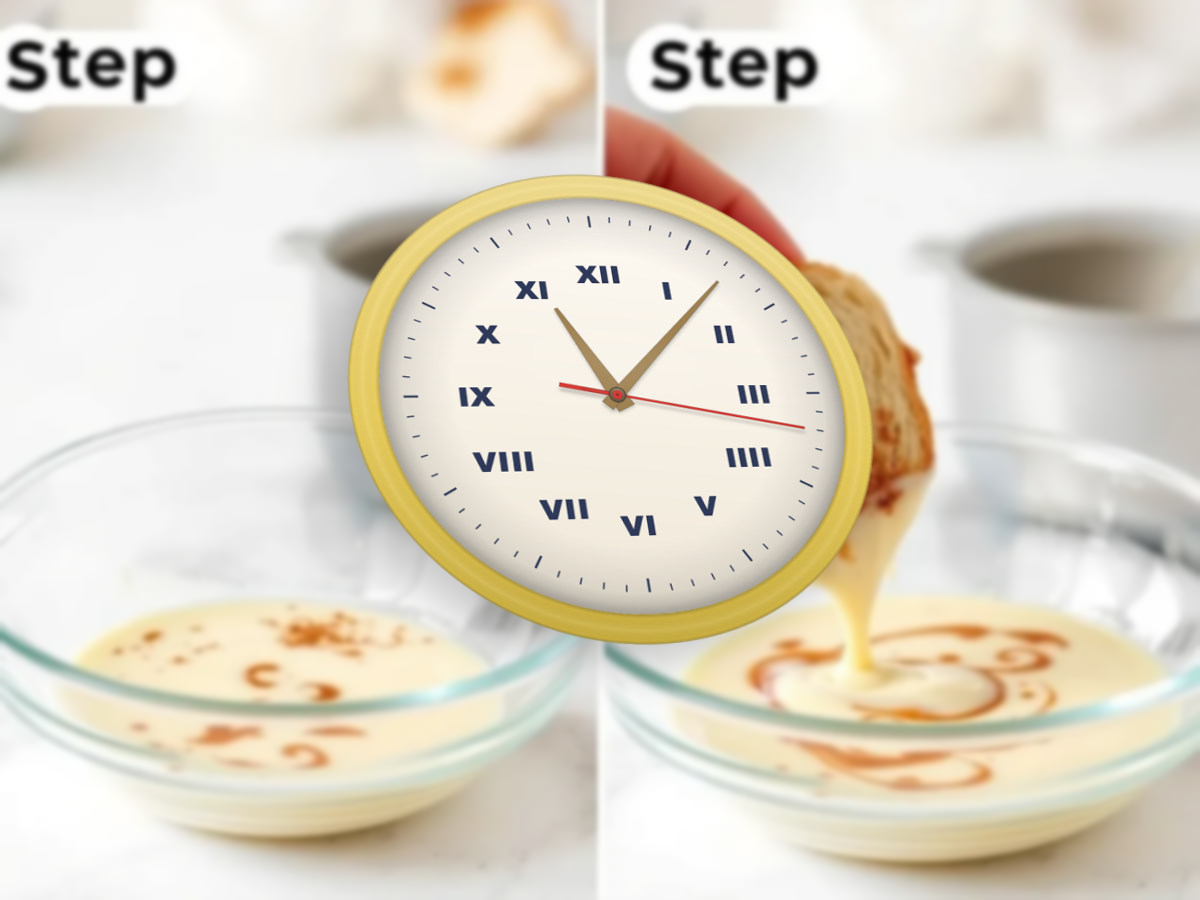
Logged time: 11 h 07 min 17 s
